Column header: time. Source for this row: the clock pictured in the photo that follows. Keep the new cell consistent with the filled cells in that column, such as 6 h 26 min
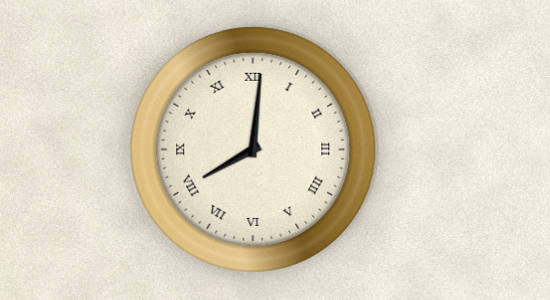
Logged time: 8 h 01 min
